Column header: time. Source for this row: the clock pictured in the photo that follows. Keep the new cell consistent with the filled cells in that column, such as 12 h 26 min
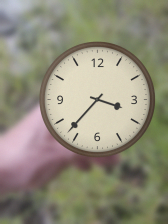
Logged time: 3 h 37 min
